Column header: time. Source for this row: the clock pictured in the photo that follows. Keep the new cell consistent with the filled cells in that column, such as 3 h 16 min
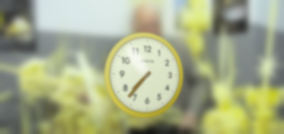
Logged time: 7 h 37 min
